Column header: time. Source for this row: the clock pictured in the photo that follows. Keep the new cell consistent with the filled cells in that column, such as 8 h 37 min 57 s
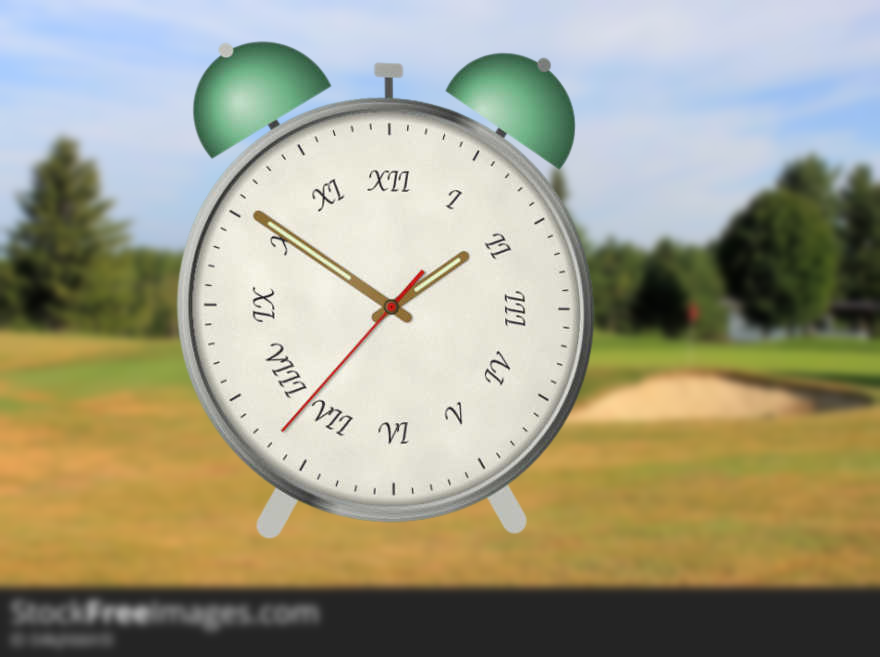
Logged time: 1 h 50 min 37 s
